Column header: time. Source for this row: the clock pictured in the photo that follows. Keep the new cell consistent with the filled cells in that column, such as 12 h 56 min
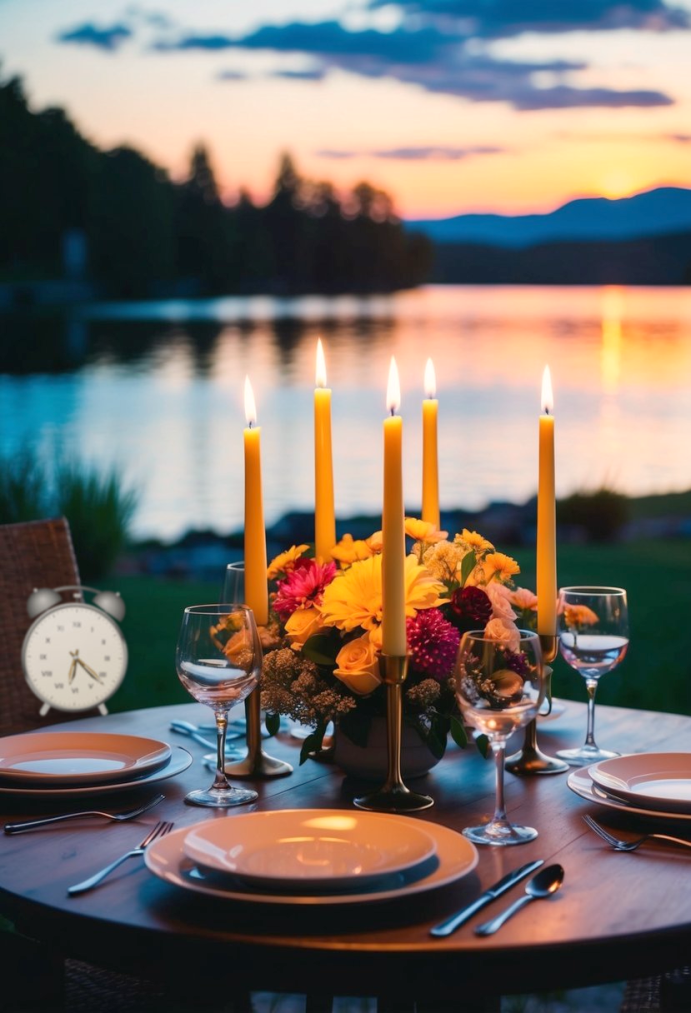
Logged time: 6 h 22 min
